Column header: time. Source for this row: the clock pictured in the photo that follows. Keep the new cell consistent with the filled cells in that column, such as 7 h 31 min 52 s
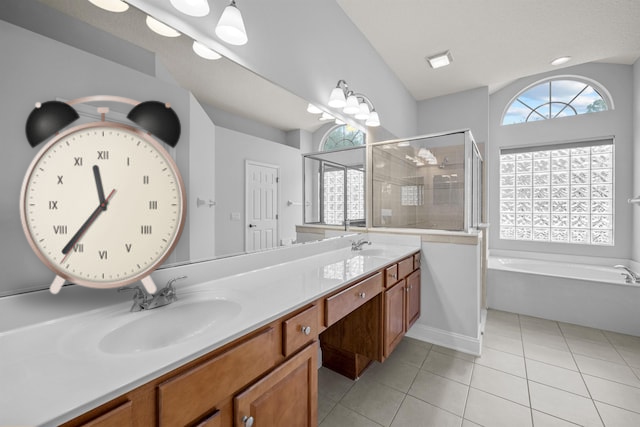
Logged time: 11 h 36 min 36 s
